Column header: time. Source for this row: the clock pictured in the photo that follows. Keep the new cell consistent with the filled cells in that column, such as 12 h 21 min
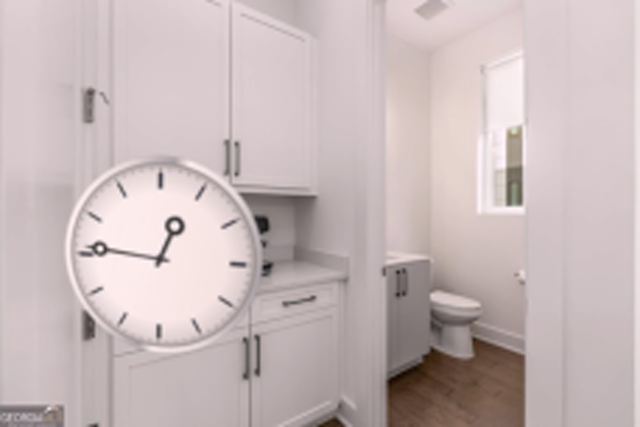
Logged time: 12 h 46 min
